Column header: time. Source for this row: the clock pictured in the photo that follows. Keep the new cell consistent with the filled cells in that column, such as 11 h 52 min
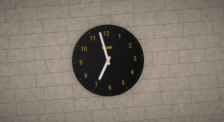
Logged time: 6 h 58 min
